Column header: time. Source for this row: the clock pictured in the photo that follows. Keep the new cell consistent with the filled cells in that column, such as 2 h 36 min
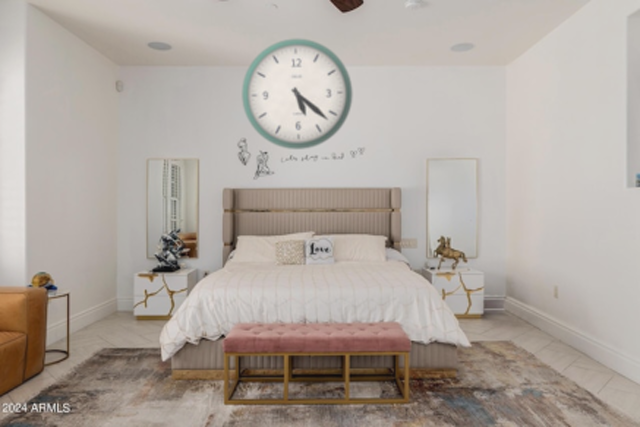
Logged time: 5 h 22 min
